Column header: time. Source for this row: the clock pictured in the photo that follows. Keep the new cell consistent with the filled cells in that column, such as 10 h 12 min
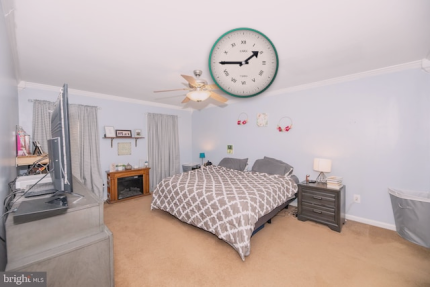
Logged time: 1 h 45 min
